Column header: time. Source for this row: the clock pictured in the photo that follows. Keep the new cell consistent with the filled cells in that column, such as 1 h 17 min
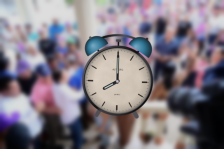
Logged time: 8 h 00 min
